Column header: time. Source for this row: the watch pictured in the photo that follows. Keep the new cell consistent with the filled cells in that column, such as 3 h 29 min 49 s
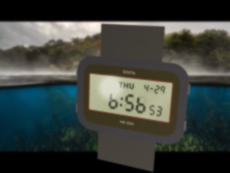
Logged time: 6 h 56 min 53 s
